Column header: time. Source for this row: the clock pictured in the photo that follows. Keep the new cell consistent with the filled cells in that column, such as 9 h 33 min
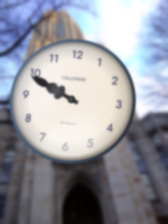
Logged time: 9 h 49 min
